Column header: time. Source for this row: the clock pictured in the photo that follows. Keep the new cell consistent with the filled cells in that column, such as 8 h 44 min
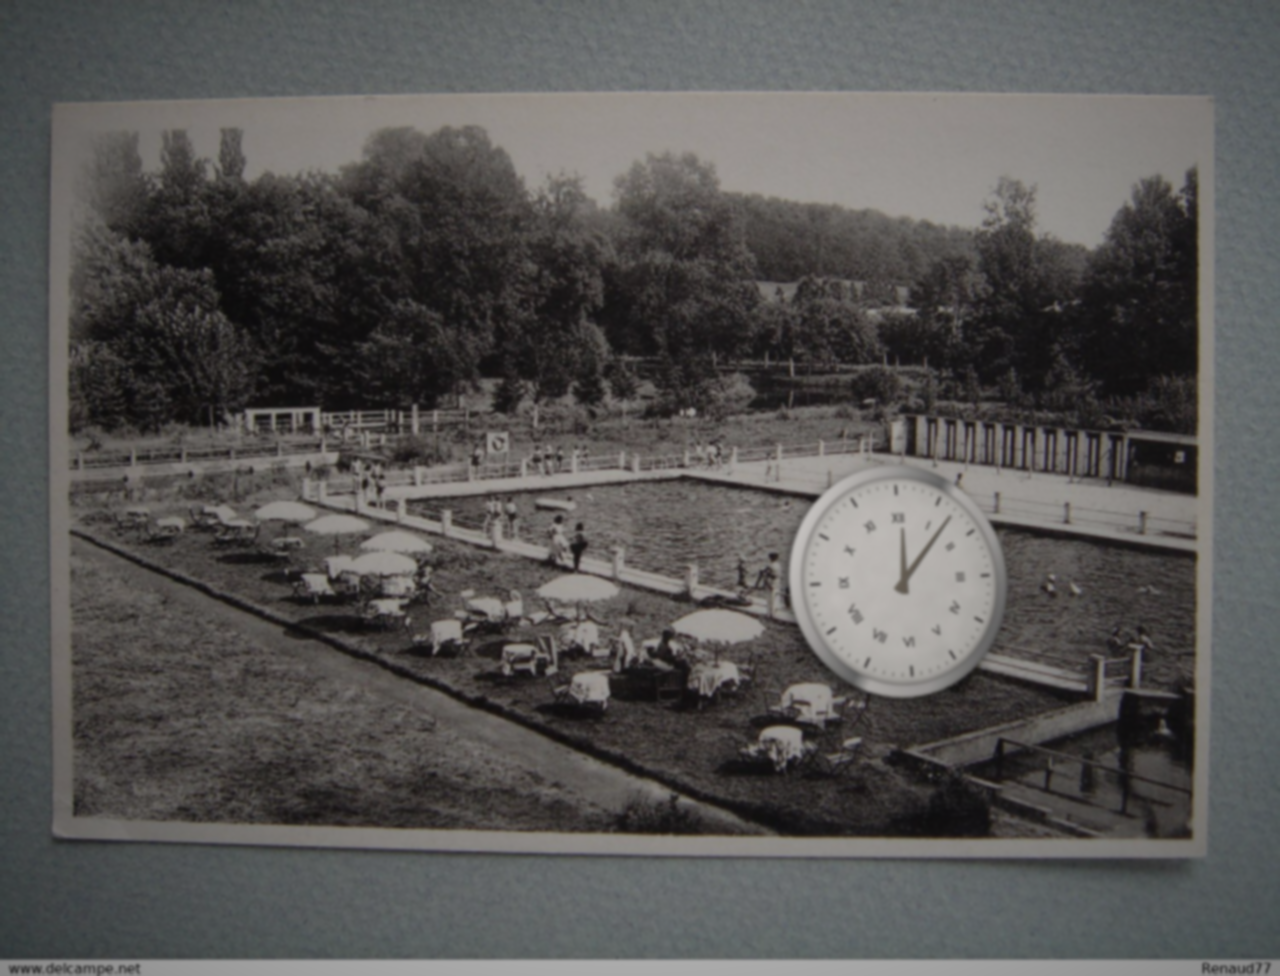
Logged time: 12 h 07 min
